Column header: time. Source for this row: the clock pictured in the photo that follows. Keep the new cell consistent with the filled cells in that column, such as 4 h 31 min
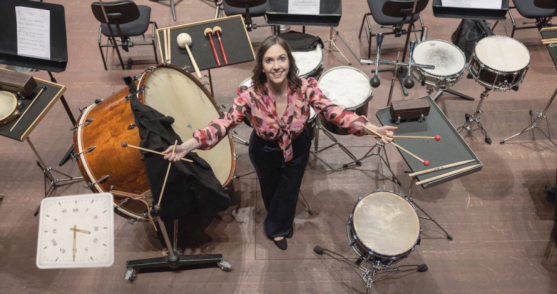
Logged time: 3 h 30 min
